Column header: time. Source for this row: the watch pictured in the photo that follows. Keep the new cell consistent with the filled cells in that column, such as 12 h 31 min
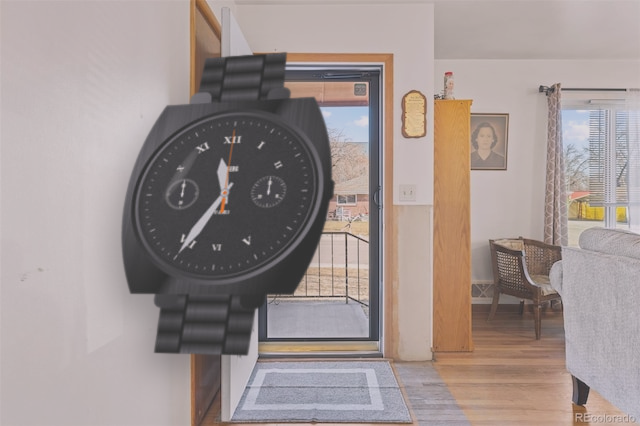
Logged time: 11 h 35 min
